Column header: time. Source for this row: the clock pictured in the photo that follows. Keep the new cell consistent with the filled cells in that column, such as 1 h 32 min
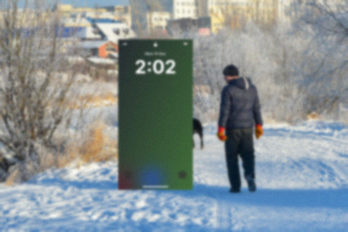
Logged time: 2 h 02 min
